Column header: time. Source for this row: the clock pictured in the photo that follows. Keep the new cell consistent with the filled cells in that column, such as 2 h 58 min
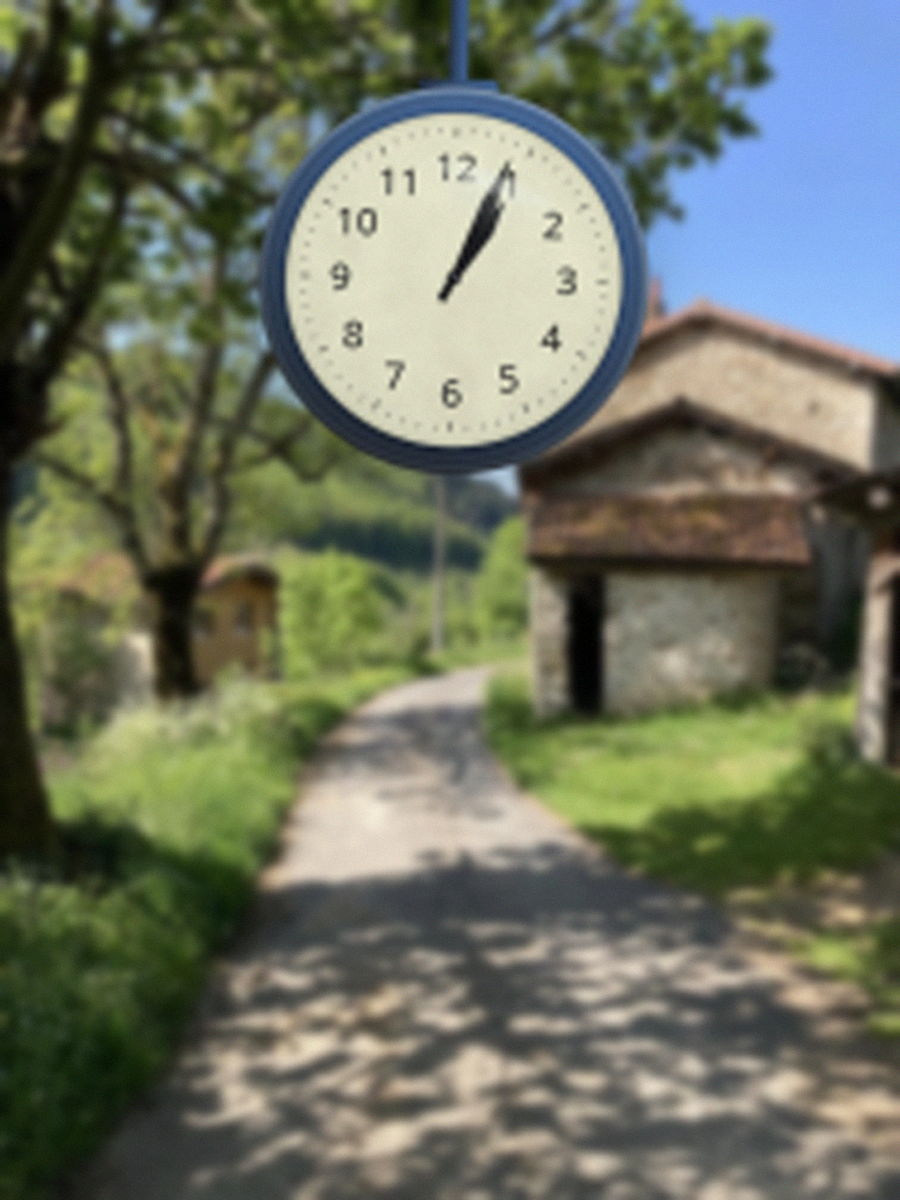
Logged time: 1 h 04 min
